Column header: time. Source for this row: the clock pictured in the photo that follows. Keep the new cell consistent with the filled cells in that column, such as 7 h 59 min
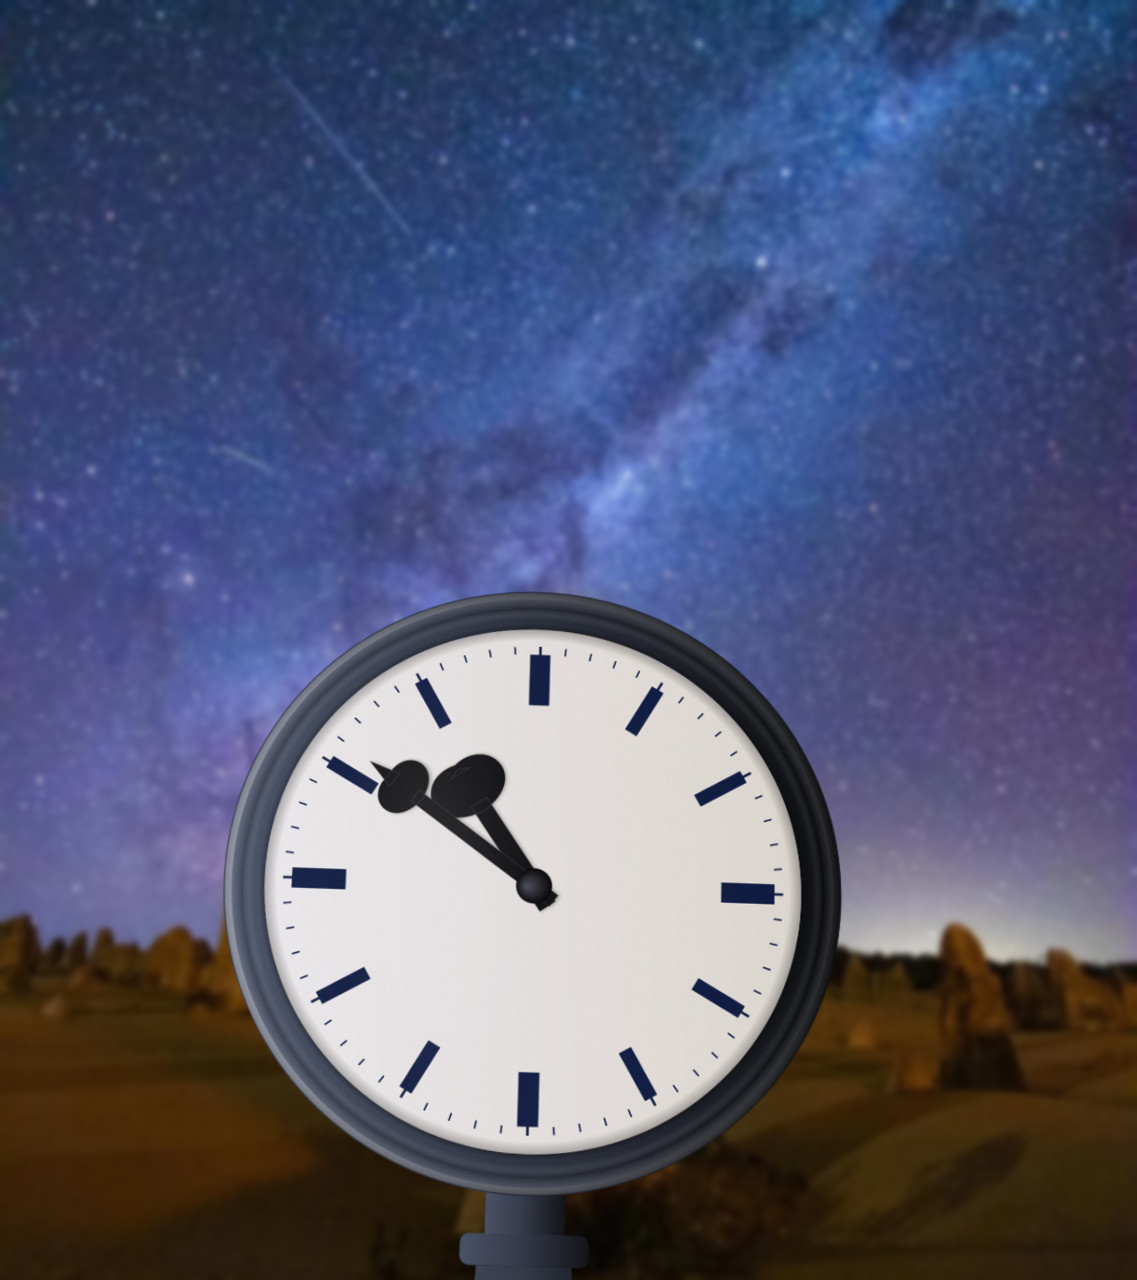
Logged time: 10 h 51 min
